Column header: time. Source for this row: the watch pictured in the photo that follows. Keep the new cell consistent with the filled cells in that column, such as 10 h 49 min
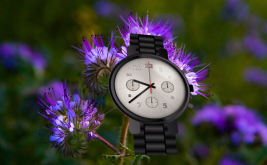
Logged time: 9 h 38 min
